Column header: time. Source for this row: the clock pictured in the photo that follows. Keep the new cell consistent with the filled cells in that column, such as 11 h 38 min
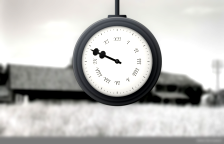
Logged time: 9 h 49 min
